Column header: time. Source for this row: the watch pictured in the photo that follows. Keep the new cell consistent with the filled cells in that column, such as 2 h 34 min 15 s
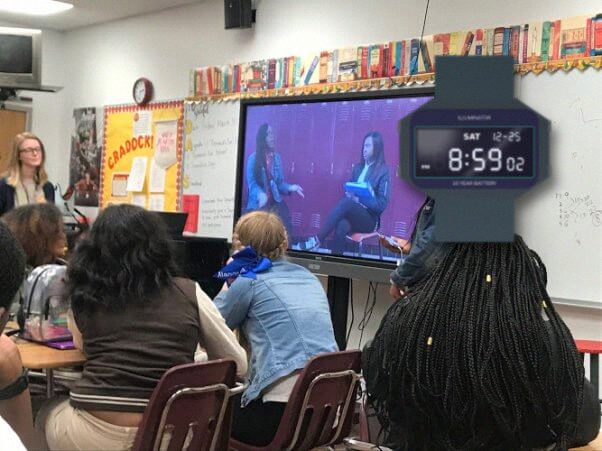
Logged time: 8 h 59 min 02 s
